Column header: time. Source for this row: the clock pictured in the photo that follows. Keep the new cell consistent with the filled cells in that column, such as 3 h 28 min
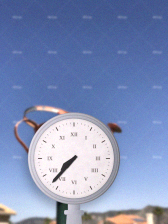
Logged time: 7 h 37 min
